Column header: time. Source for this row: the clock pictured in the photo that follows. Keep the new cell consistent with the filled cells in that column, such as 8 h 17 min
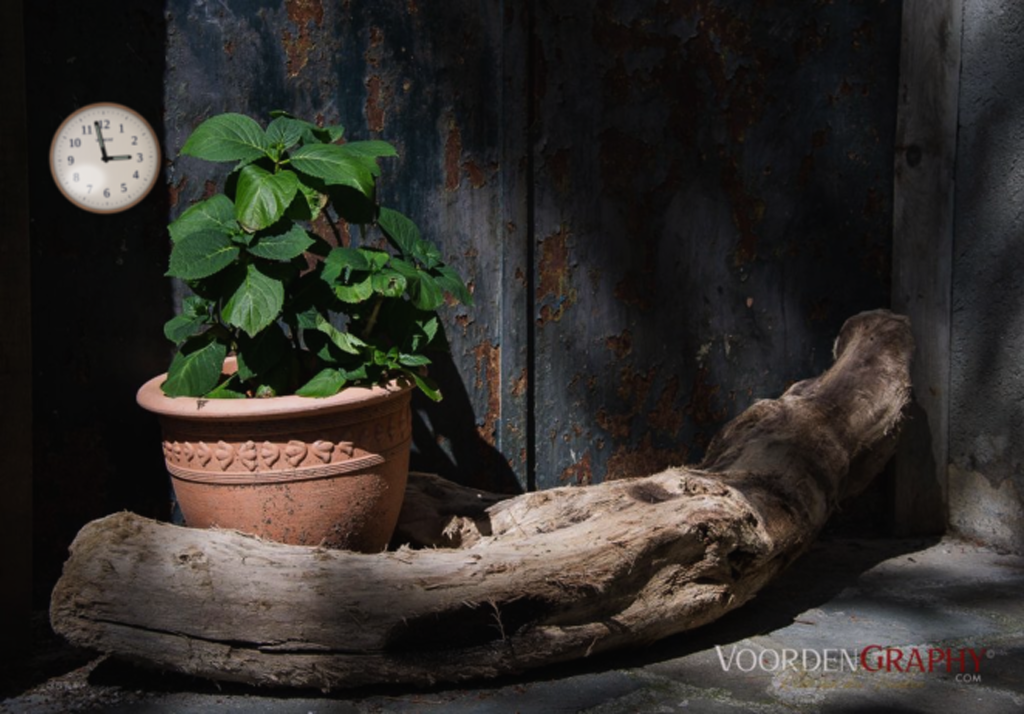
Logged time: 2 h 58 min
